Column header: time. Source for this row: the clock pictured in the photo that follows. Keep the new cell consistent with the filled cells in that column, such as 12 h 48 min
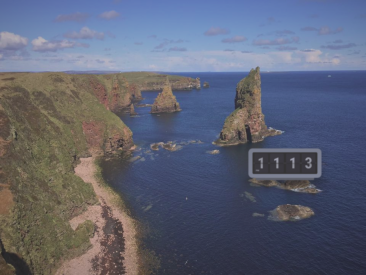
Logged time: 11 h 13 min
